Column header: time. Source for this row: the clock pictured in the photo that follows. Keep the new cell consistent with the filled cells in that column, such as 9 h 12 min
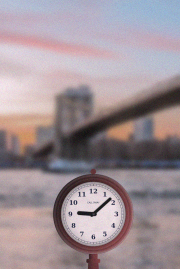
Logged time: 9 h 08 min
